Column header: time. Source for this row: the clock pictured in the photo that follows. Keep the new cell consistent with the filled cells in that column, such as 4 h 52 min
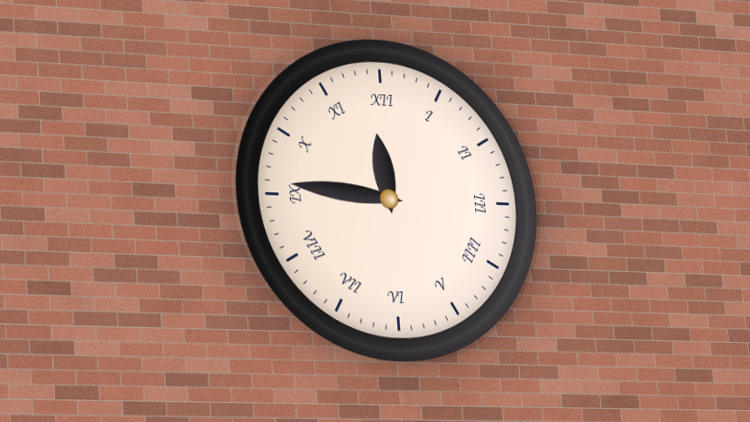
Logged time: 11 h 46 min
